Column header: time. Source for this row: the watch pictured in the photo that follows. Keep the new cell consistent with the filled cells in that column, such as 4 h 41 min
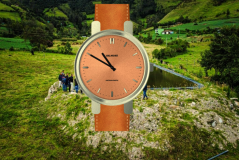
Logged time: 10 h 50 min
